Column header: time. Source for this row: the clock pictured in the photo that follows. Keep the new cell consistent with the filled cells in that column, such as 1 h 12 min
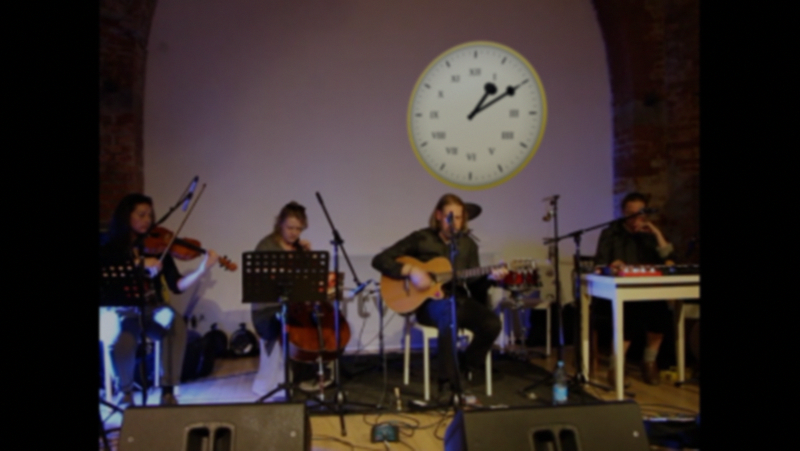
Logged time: 1 h 10 min
